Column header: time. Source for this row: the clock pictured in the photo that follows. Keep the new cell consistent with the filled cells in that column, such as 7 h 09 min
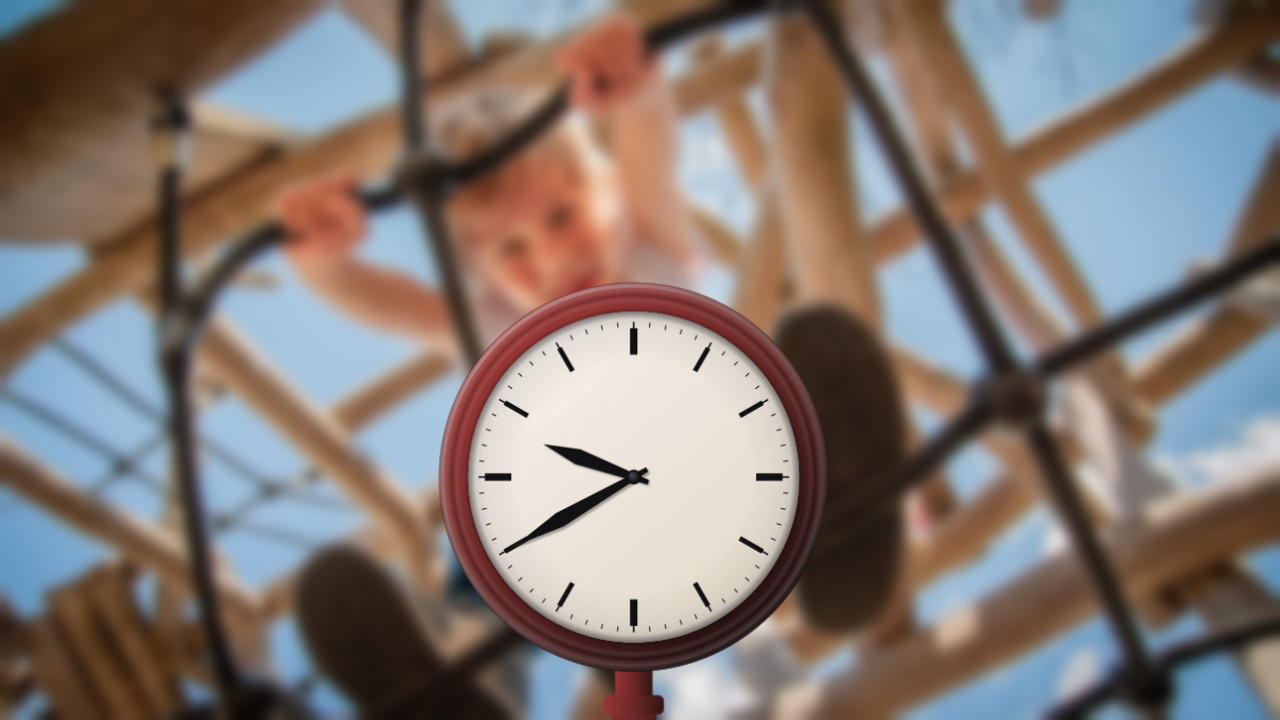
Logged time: 9 h 40 min
